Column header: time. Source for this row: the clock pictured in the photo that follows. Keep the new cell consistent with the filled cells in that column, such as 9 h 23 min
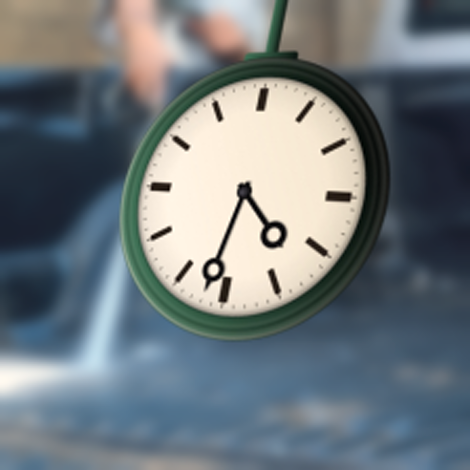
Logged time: 4 h 32 min
